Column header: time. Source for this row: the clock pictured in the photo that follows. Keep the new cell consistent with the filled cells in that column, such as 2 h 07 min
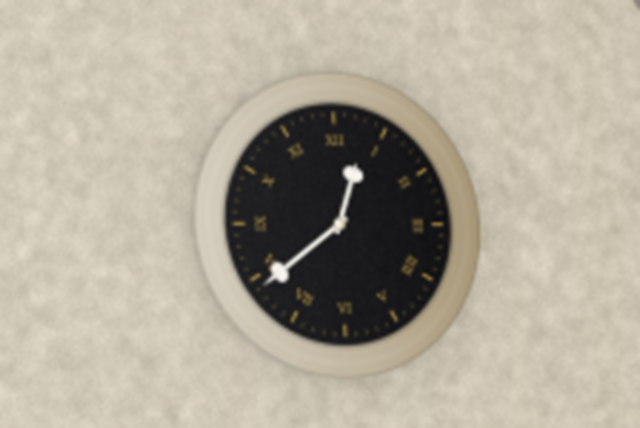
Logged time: 12 h 39 min
